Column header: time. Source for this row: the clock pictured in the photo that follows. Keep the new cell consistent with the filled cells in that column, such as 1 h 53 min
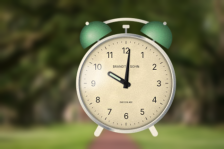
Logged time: 10 h 01 min
